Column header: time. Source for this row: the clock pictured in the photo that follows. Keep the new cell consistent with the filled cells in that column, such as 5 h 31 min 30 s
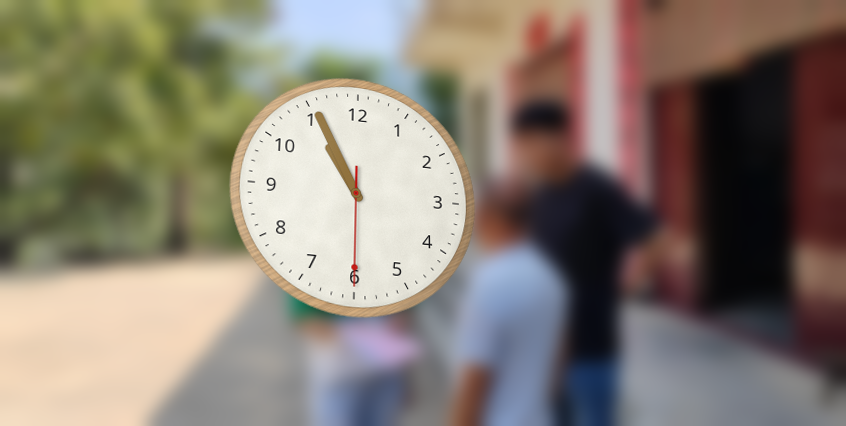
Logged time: 10 h 55 min 30 s
